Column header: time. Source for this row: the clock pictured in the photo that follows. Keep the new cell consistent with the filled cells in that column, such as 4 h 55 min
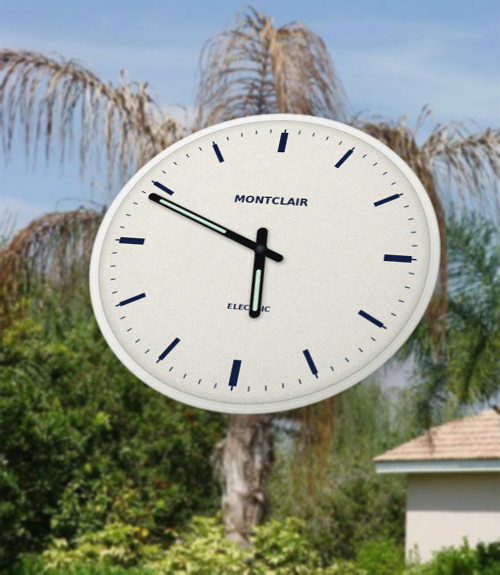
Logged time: 5 h 49 min
